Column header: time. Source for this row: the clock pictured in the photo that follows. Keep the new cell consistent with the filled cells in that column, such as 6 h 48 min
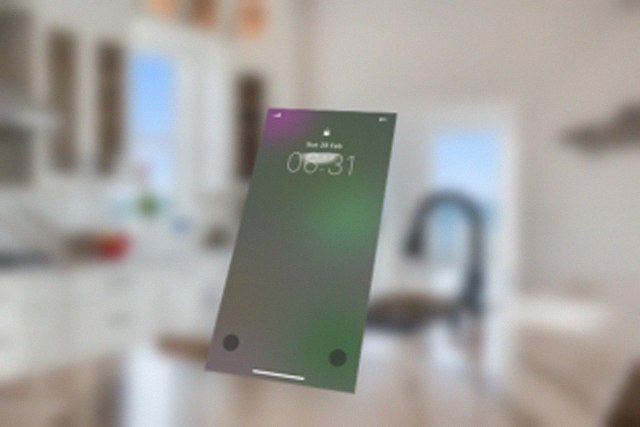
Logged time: 6 h 31 min
